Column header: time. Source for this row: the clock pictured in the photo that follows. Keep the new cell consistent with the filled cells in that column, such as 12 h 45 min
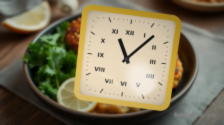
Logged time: 11 h 07 min
